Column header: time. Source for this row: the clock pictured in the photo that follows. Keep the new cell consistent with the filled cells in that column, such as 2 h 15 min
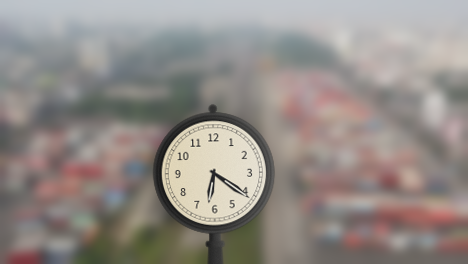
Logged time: 6 h 21 min
